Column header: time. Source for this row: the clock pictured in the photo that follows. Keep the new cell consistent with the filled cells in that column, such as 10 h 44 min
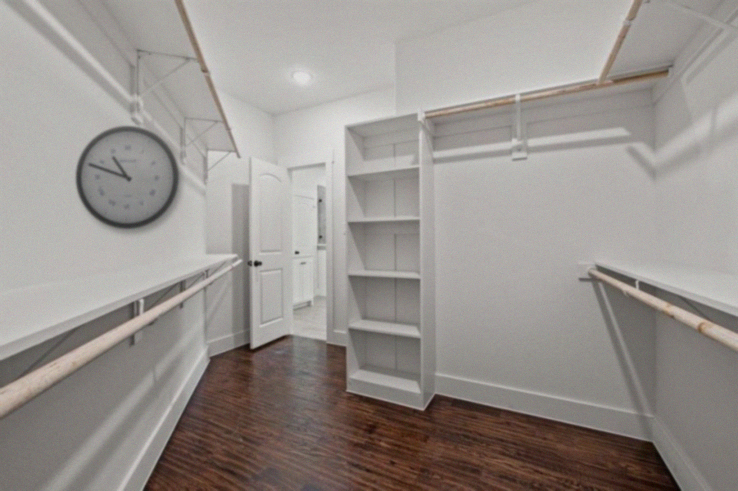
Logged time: 10 h 48 min
